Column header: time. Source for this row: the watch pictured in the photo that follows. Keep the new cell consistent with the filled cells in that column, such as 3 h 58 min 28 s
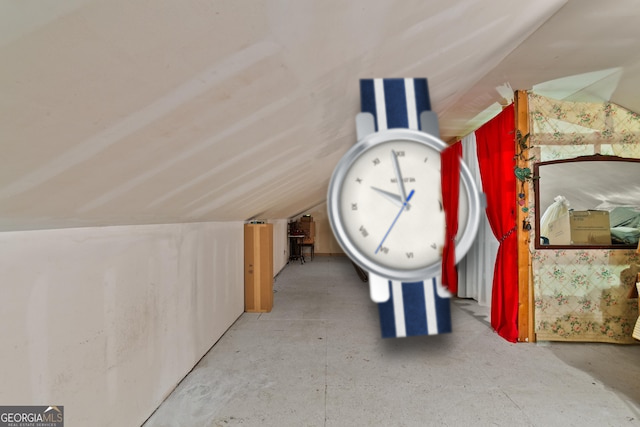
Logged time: 9 h 58 min 36 s
